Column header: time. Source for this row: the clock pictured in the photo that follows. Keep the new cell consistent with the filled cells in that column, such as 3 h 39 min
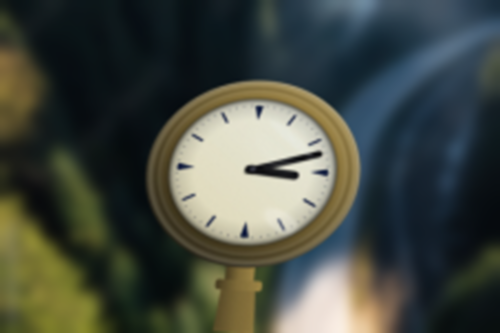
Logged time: 3 h 12 min
